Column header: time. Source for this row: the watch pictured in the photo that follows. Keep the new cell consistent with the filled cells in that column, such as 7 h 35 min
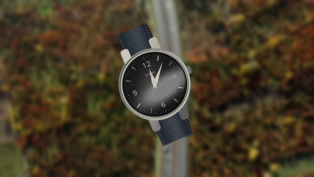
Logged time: 12 h 07 min
